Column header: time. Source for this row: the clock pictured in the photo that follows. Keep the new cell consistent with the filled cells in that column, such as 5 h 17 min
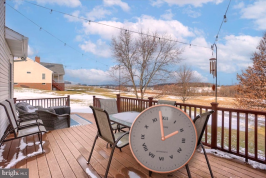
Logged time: 1 h 58 min
